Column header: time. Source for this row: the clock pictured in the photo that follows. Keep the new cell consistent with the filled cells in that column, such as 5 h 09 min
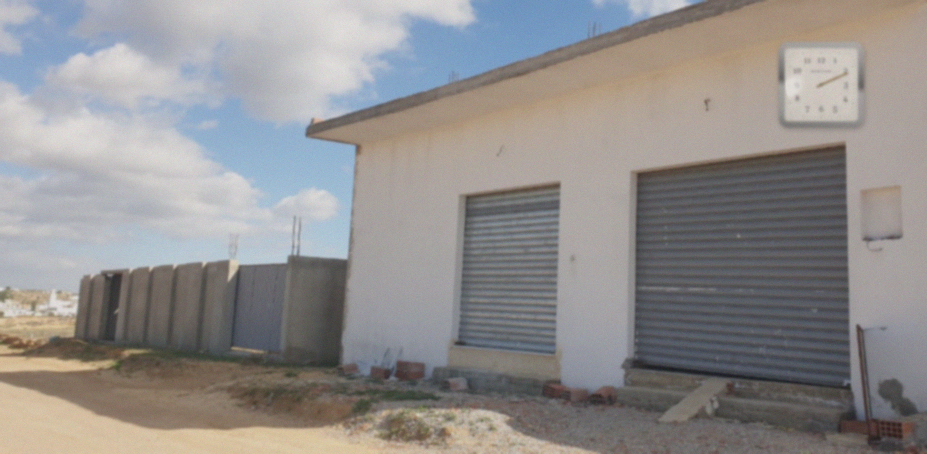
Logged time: 2 h 11 min
